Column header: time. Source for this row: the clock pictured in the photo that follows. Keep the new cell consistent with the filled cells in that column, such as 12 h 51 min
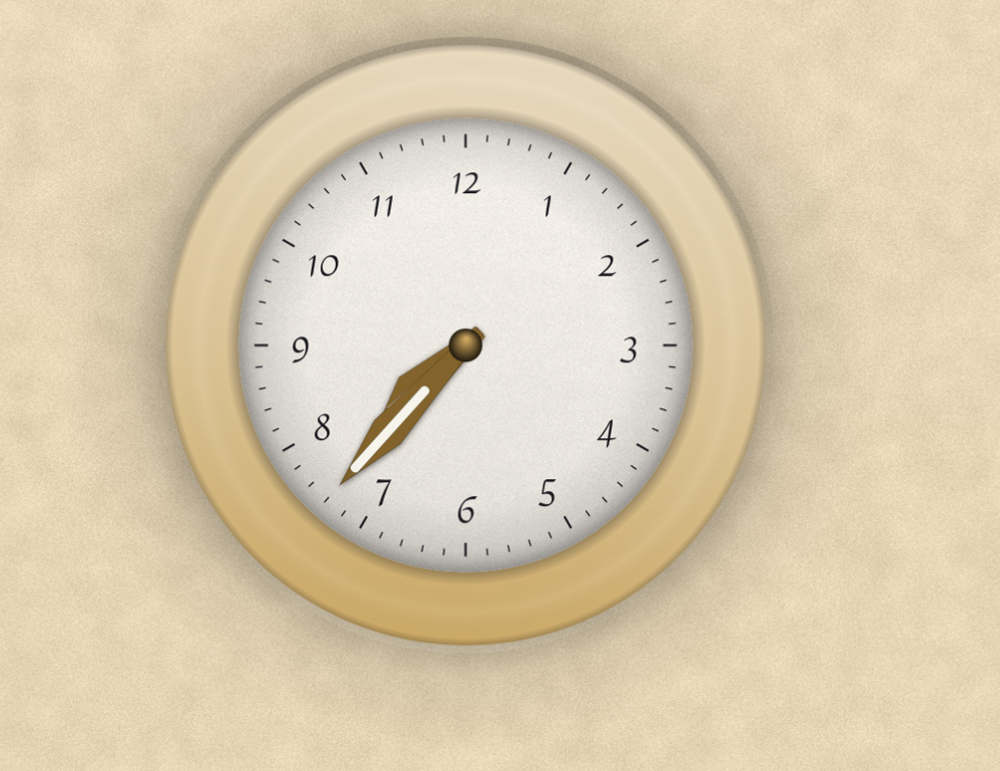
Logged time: 7 h 37 min
